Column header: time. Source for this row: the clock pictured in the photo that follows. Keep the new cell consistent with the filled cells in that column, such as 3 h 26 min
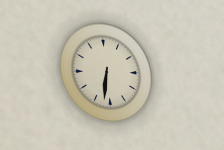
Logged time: 6 h 32 min
